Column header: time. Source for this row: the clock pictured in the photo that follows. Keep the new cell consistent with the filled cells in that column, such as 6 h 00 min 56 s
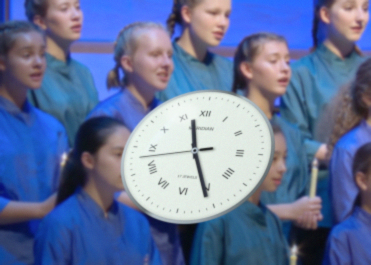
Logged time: 11 h 25 min 43 s
